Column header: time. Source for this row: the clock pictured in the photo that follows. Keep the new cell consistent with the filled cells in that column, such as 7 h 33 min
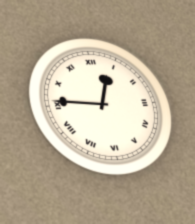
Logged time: 12 h 46 min
